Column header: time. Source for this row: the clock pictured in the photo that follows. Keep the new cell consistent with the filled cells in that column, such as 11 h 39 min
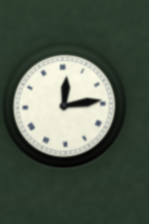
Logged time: 12 h 14 min
